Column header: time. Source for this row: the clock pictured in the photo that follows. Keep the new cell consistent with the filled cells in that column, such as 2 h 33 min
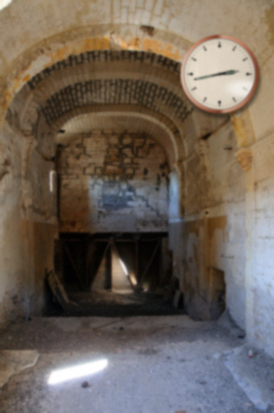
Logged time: 2 h 43 min
